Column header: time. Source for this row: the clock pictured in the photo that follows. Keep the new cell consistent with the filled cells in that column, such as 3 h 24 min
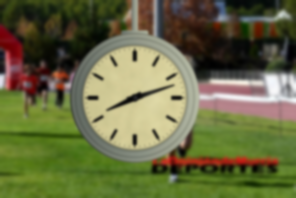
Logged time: 8 h 12 min
